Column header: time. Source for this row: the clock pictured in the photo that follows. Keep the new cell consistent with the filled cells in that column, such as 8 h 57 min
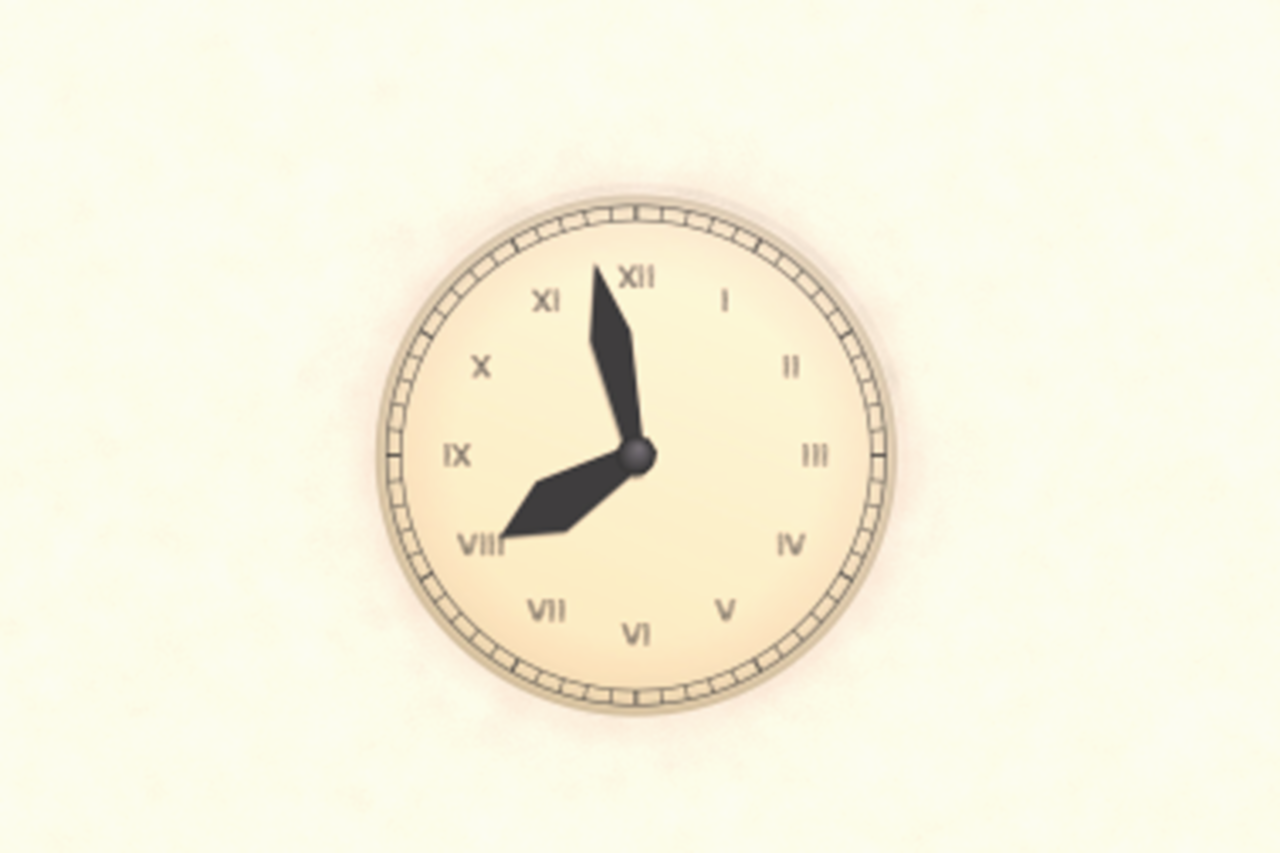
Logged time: 7 h 58 min
